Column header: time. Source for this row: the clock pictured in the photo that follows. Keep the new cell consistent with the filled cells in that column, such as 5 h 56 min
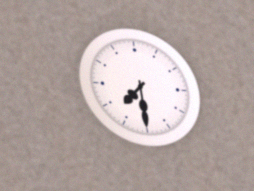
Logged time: 7 h 30 min
